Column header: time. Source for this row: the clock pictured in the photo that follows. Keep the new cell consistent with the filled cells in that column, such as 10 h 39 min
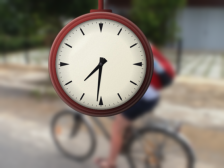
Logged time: 7 h 31 min
